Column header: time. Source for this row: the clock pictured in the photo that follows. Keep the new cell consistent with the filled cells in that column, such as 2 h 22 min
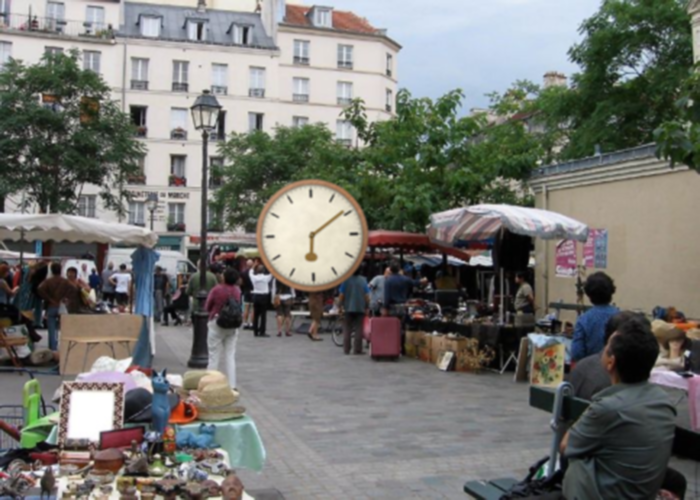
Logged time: 6 h 09 min
